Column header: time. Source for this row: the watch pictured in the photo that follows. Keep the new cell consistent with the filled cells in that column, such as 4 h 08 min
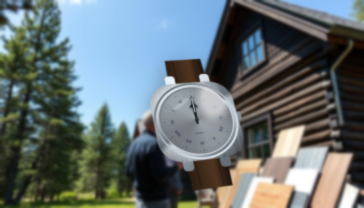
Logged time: 12 h 00 min
